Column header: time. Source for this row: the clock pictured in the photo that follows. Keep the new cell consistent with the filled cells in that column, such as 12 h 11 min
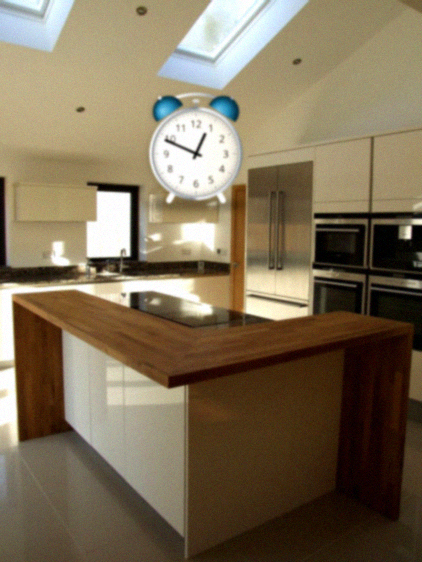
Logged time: 12 h 49 min
